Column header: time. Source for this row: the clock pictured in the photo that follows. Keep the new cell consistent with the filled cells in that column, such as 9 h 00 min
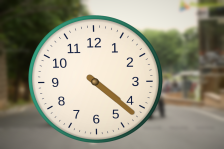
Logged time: 4 h 22 min
